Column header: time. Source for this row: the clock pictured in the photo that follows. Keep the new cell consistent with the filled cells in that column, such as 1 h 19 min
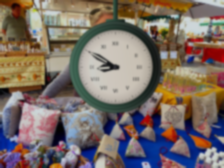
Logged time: 8 h 50 min
